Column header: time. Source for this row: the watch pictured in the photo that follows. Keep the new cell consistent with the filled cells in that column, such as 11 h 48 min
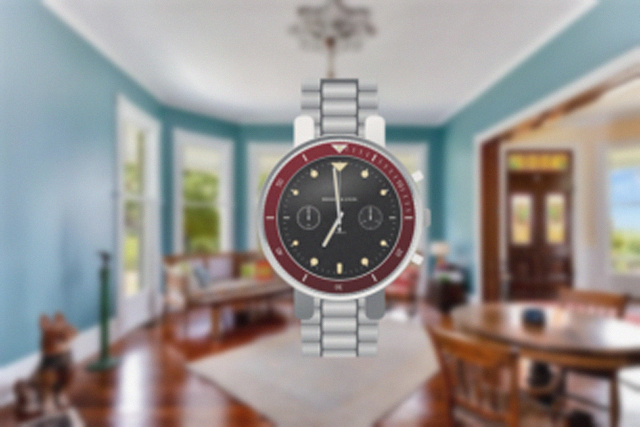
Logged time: 6 h 59 min
